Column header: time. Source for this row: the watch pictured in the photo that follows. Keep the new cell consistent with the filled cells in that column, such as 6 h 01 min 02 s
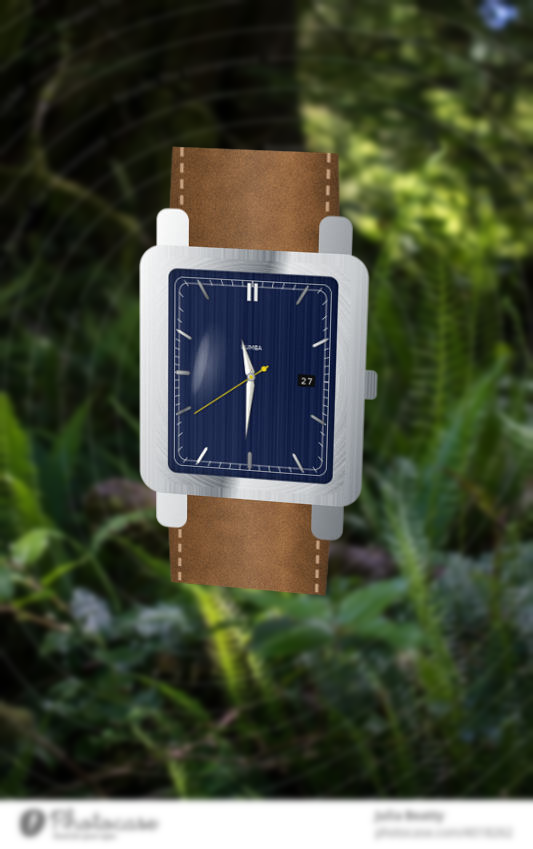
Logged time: 11 h 30 min 39 s
